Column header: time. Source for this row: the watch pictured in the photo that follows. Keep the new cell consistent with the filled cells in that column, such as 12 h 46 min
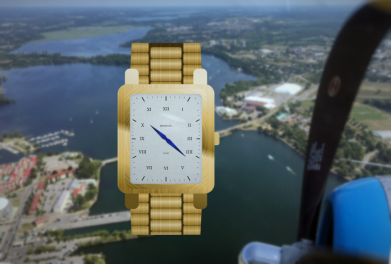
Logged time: 10 h 22 min
